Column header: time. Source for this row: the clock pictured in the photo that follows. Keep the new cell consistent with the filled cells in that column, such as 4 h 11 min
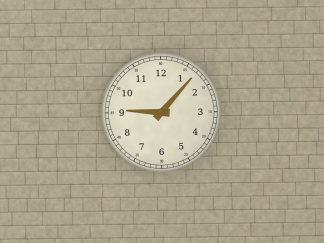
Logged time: 9 h 07 min
